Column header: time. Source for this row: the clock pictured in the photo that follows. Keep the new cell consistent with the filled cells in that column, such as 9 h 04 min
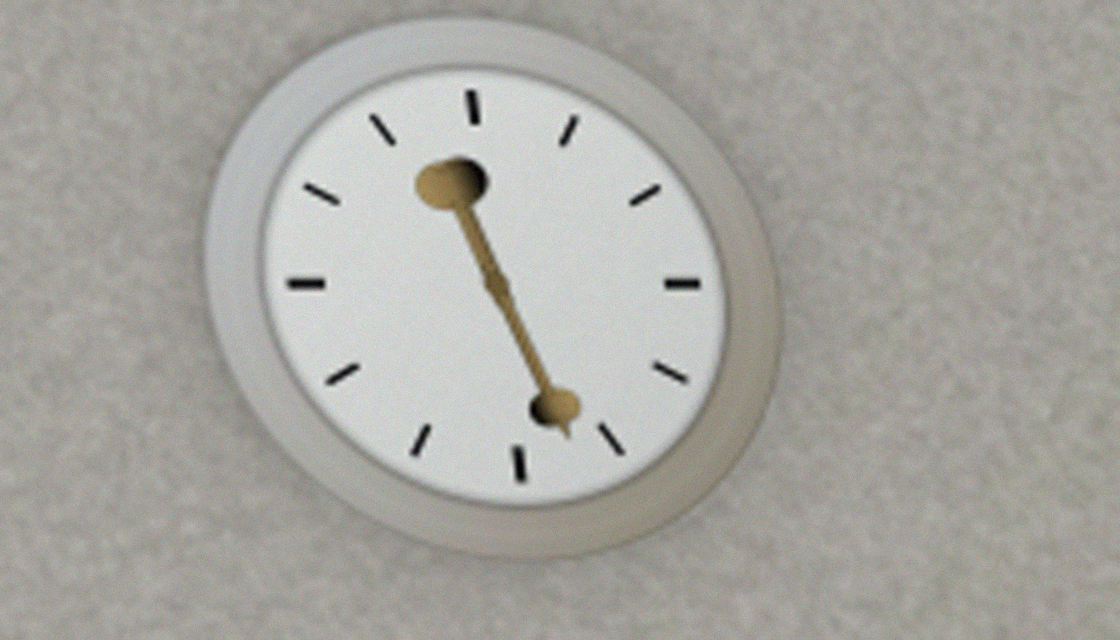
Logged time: 11 h 27 min
